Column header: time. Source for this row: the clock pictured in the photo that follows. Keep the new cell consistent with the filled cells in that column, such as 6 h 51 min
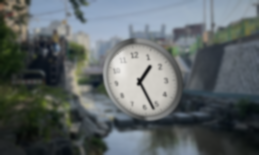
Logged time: 1 h 27 min
